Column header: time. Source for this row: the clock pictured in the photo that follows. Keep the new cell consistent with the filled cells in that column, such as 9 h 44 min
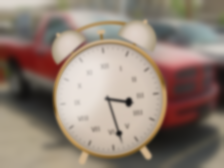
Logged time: 3 h 28 min
